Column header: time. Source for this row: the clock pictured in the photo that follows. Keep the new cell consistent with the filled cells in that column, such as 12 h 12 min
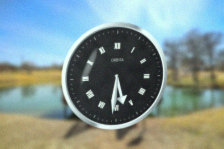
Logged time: 5 h 31 min
